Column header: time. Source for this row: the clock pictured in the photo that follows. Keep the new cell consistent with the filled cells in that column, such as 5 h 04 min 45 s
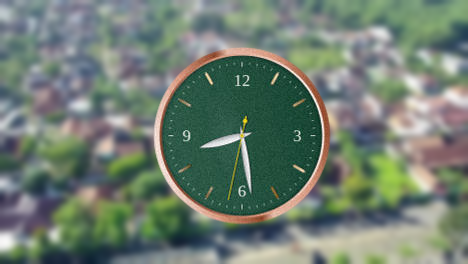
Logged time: 8 h 28 min 32 s
